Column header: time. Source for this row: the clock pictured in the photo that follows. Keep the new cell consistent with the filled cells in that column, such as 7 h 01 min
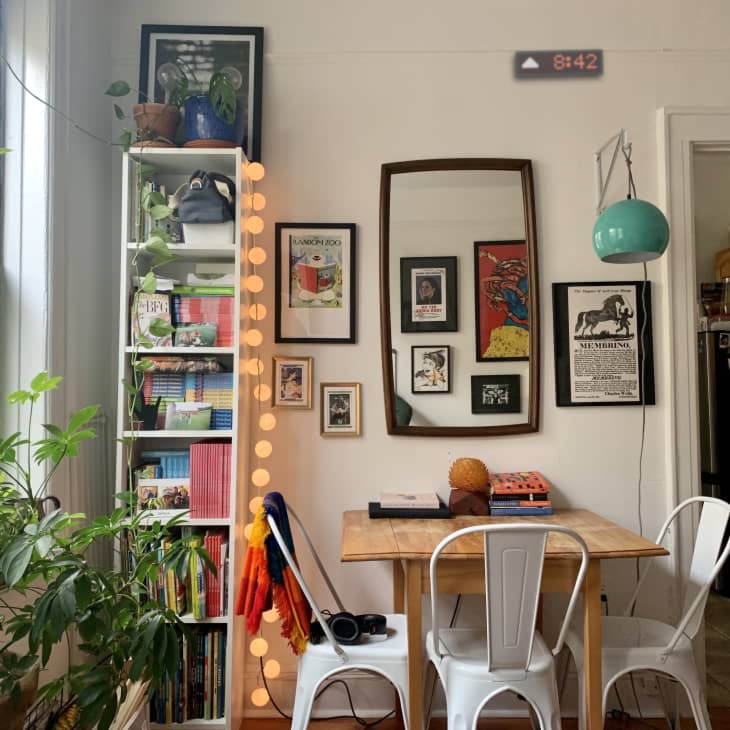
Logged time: 8 h 42 min
